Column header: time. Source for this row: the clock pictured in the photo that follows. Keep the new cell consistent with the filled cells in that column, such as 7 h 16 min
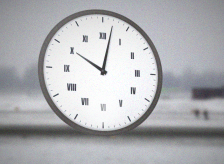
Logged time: 10 h 02 min
